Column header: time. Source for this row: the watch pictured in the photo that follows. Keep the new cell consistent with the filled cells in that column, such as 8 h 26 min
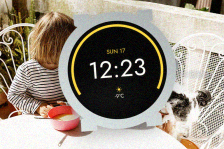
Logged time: 12 h 23 min
